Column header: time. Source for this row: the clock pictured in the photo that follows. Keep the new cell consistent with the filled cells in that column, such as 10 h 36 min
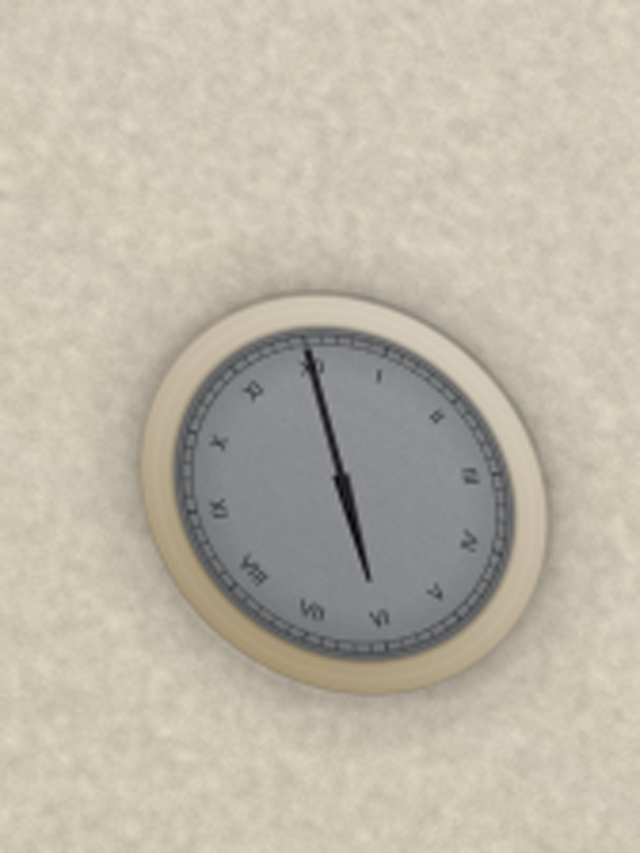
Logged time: 6 h 00 min
